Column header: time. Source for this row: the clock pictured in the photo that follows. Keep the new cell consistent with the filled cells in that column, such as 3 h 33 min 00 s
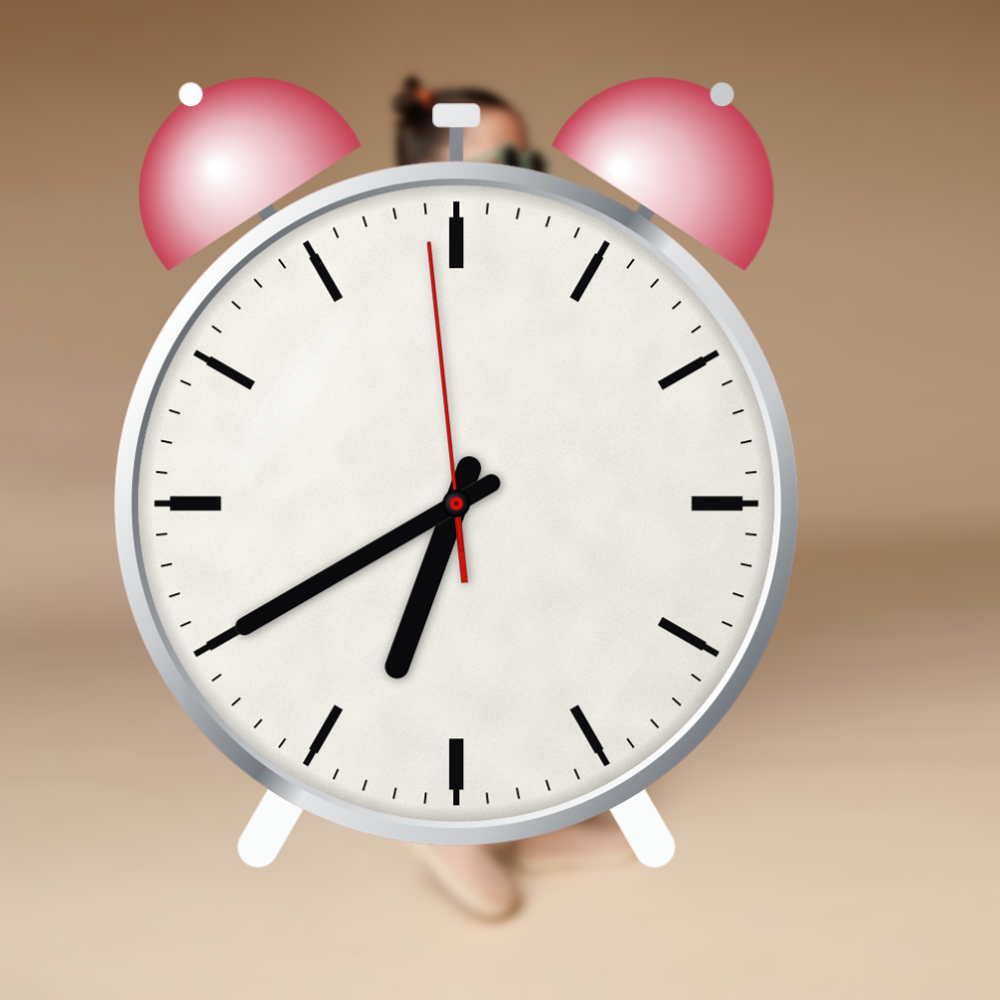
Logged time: 6 h 39 min 59 s
